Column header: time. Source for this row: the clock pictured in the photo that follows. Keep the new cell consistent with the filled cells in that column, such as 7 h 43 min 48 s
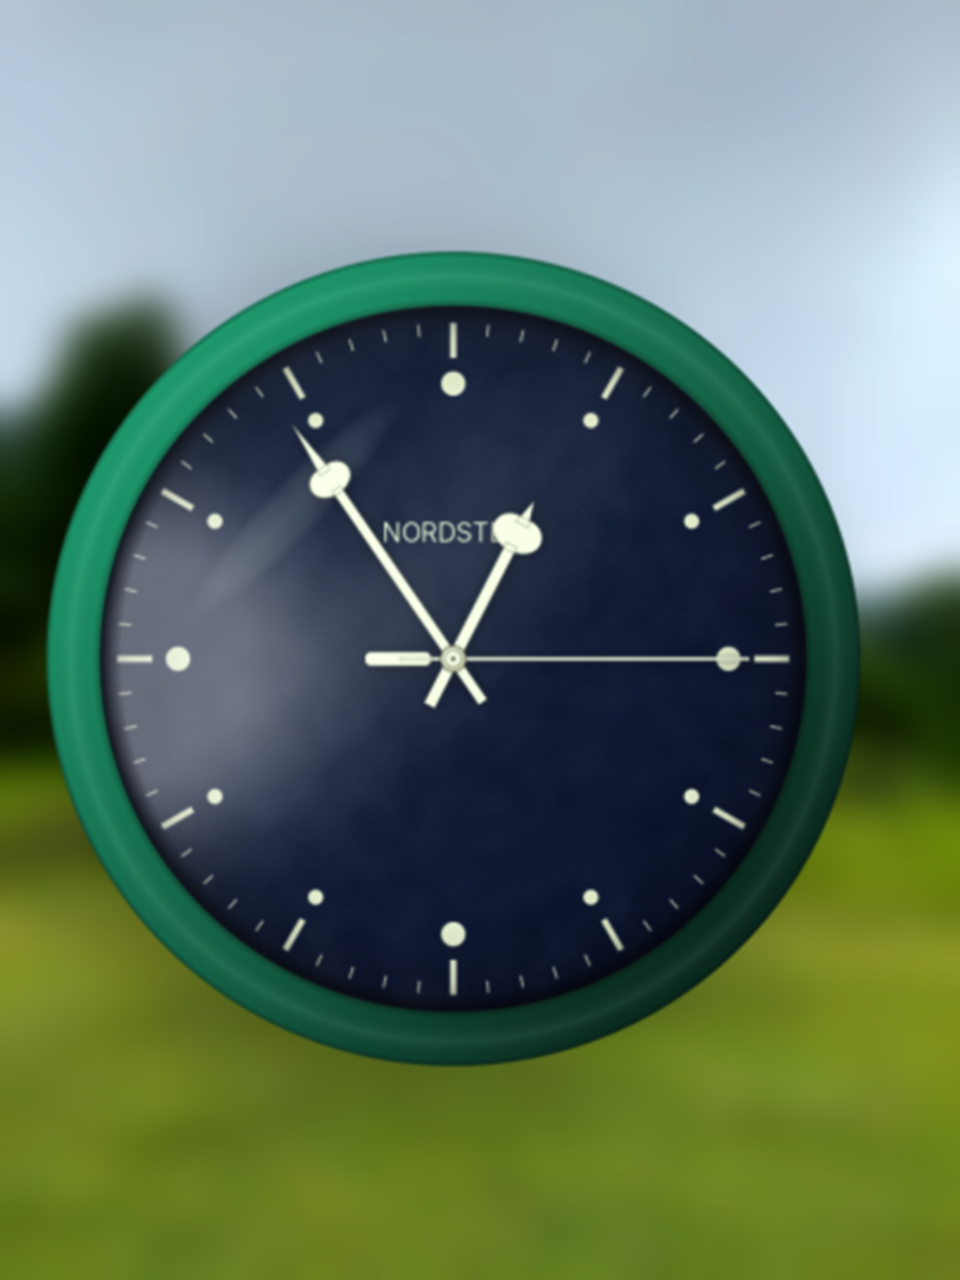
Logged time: 12 h 54 min 15 s
